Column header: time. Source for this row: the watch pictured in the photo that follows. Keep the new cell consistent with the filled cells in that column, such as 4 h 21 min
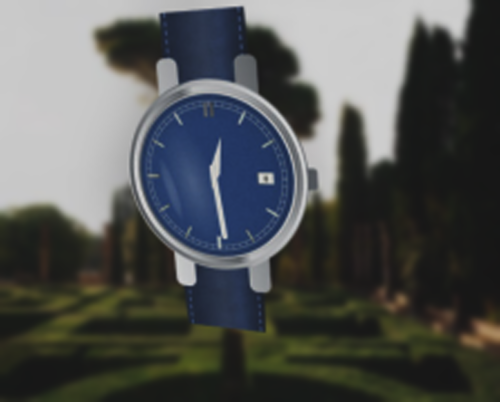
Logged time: 12 h 29 min
